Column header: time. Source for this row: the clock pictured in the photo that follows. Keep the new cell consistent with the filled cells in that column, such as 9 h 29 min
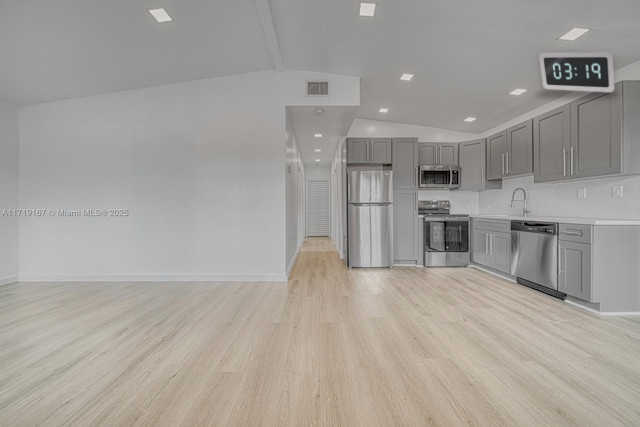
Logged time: 3 h 19 min
